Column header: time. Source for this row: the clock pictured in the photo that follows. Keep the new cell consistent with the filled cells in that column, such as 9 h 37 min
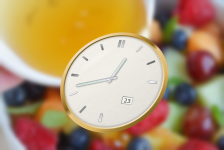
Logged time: 12 h 42 min
